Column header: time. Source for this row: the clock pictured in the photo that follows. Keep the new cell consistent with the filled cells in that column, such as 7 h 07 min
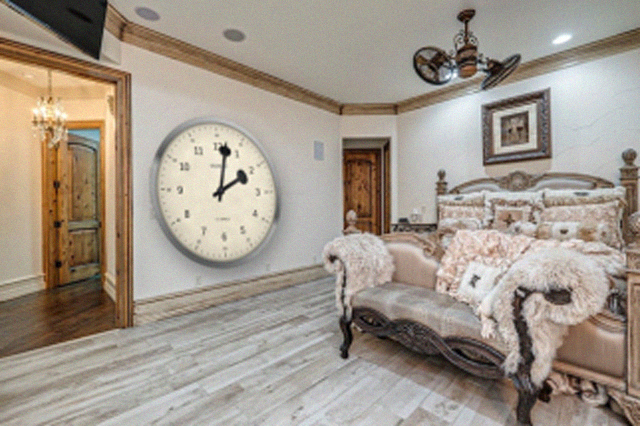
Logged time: 2 h 02 min
